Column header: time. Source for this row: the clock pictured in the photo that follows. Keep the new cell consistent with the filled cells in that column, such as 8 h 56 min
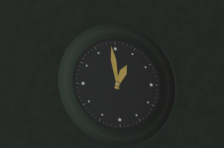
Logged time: 12 h 59 min
